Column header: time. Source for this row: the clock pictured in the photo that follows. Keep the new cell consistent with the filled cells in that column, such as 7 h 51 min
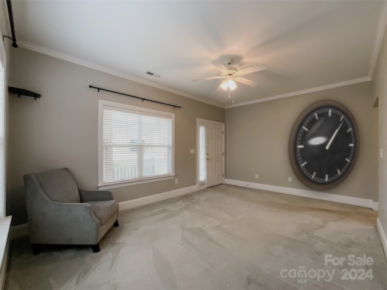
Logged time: 1 h 06 min
